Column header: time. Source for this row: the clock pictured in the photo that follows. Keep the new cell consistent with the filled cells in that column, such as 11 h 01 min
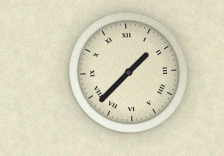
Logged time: 1 h 38 min
